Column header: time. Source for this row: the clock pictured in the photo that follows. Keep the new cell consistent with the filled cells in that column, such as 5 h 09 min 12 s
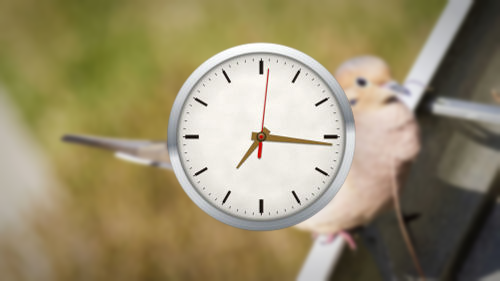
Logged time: 7 h 16 min 01 s
